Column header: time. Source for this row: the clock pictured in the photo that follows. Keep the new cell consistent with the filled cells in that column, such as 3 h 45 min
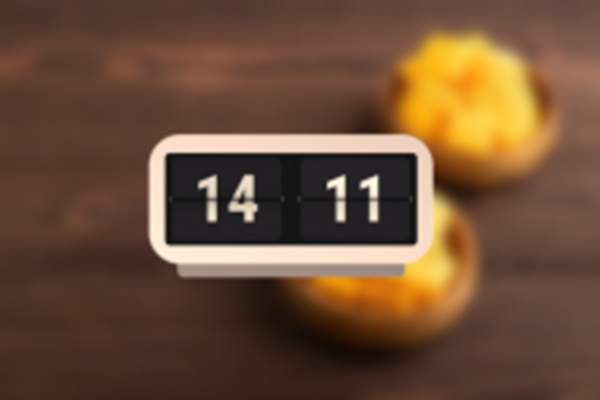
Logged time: 14 h 11 min
